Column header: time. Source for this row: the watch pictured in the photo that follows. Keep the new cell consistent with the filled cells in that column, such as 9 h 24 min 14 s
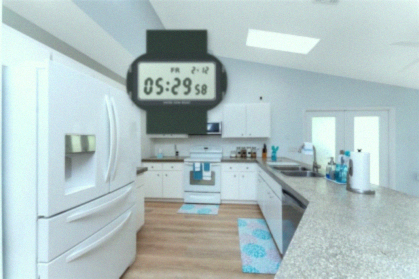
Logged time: 5 h 29 min 58 s
